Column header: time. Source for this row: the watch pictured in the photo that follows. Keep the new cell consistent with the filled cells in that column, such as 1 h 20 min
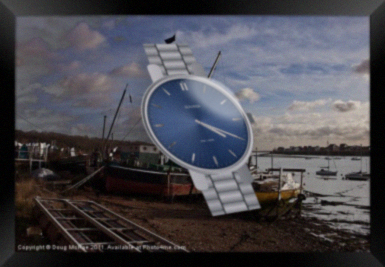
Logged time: 4 h 20 min
